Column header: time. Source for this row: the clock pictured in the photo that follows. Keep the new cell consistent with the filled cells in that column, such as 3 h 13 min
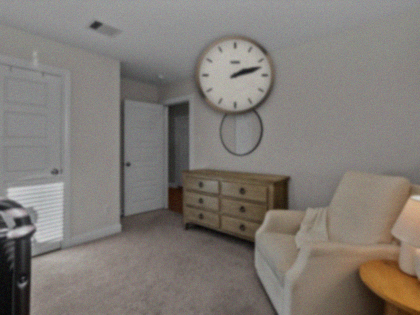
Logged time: 2 h 12 min
